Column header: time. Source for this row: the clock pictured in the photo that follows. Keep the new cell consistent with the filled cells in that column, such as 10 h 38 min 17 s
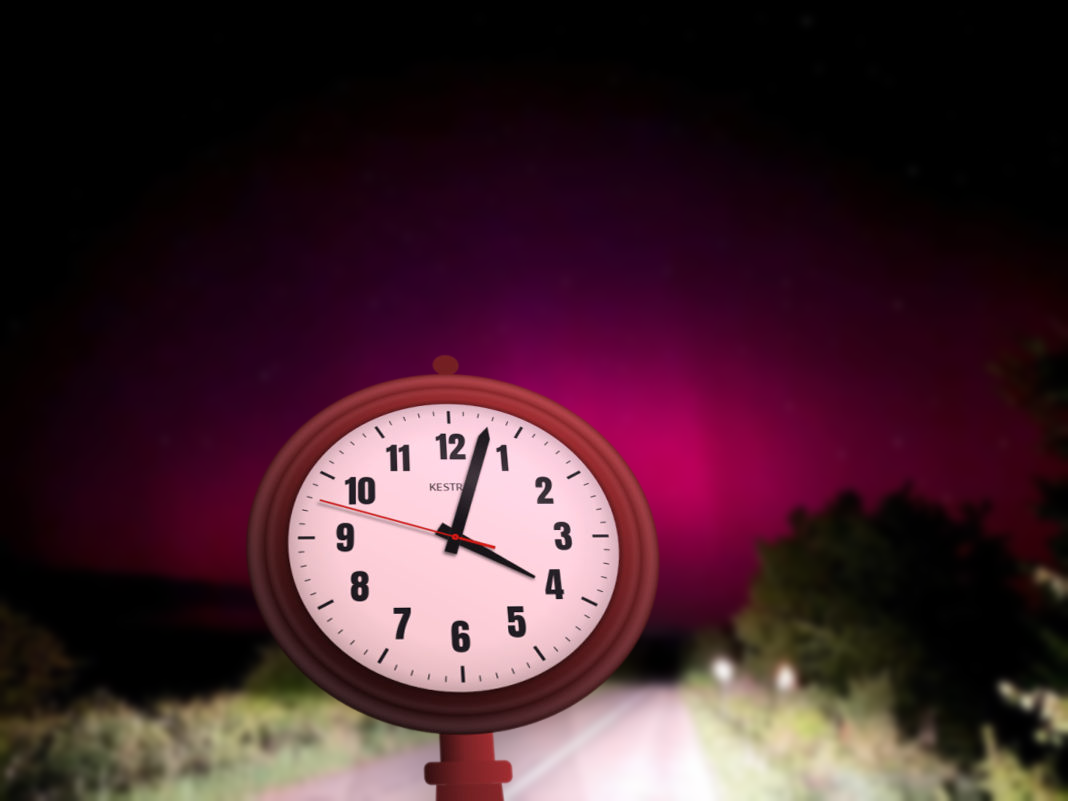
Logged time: 4 h 02 min 48 s
